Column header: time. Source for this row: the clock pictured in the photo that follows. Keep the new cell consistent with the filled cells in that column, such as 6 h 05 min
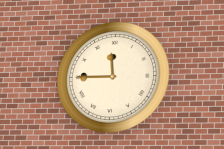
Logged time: 11 h 45 min
